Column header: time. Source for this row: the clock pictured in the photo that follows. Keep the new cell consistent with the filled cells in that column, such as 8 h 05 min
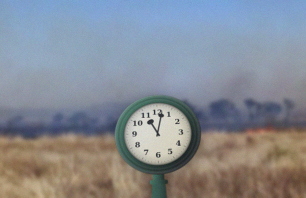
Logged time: 11 h 02 min
